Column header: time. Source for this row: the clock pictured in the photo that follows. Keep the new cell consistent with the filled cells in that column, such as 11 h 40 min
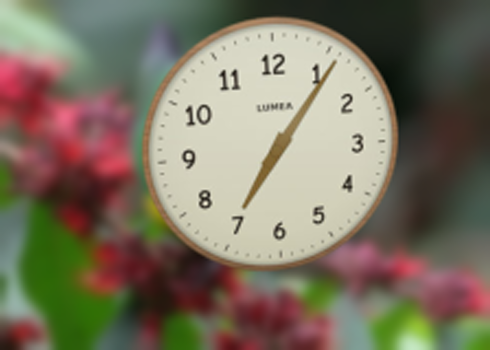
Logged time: 7 h 06 min
